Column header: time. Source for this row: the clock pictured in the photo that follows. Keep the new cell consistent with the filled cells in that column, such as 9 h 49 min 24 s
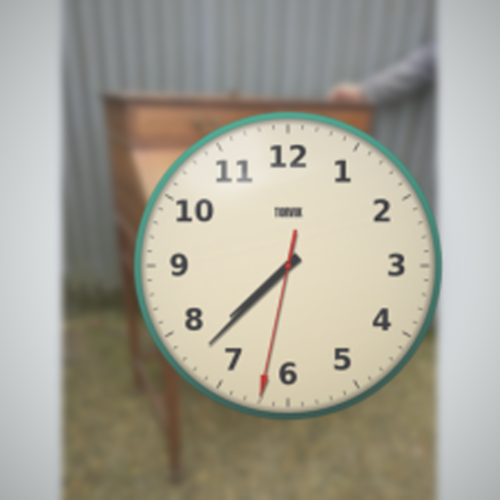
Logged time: 7 h 37 min 32 s
